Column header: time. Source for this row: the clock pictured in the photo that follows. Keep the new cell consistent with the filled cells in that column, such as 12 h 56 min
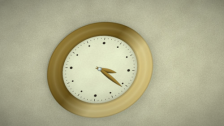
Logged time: 3 h 21 min
